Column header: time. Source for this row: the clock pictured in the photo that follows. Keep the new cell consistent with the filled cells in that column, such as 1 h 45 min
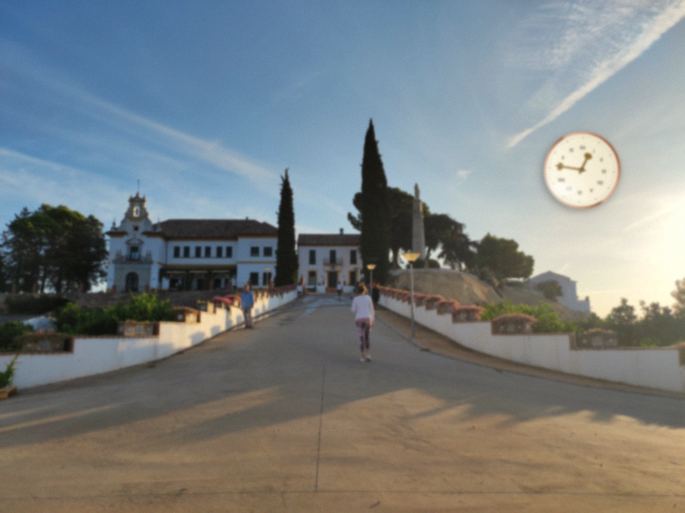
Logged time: 12 h 46 min
